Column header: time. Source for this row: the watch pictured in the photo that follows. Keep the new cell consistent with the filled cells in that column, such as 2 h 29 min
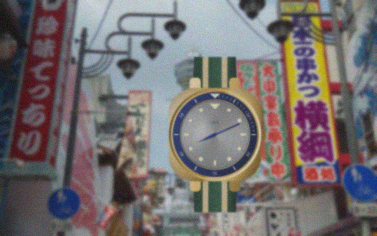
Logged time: 8 h 11 min
